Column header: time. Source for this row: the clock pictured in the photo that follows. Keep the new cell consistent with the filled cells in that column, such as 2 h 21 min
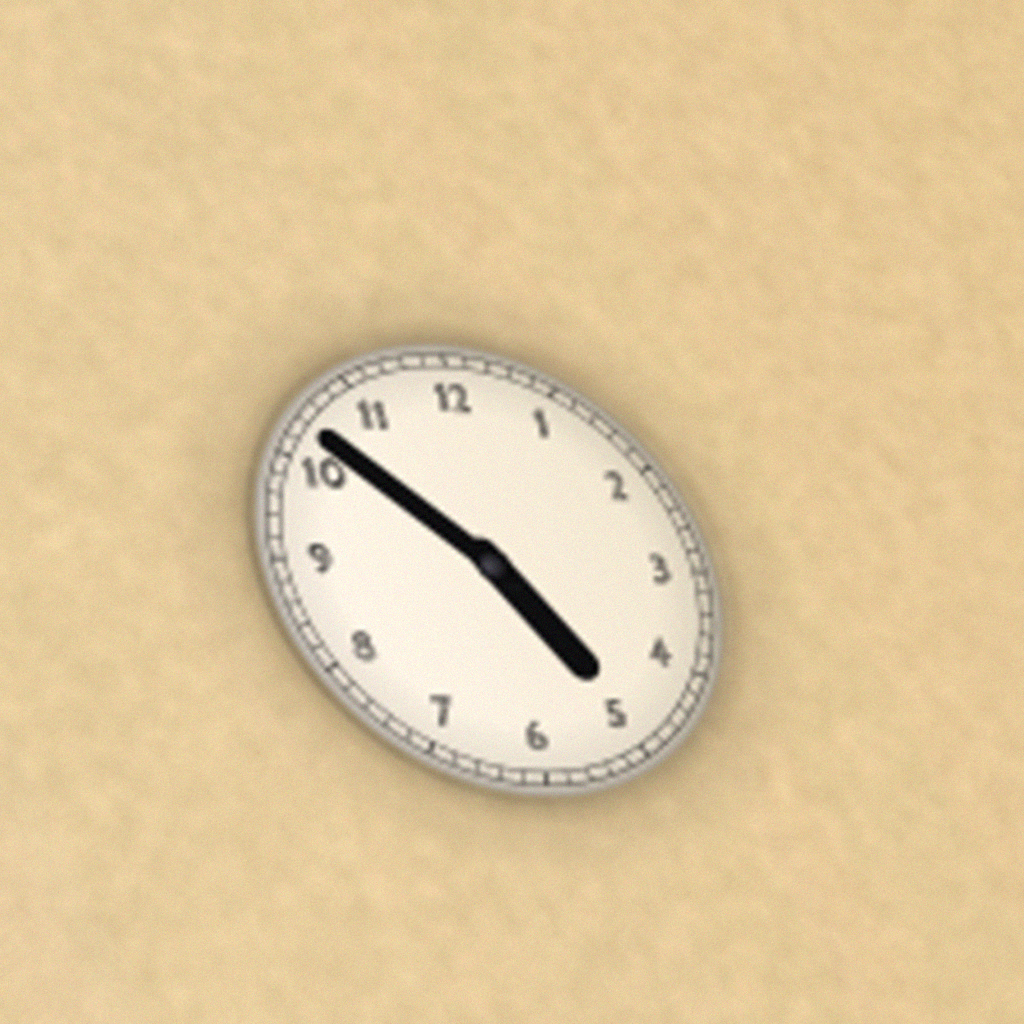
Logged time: 4 h 52 min
